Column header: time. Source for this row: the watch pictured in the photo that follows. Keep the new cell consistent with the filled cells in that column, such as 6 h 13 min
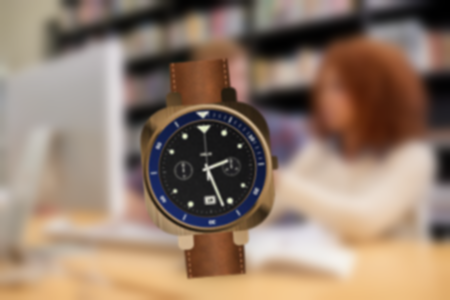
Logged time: 2 h 27 min
